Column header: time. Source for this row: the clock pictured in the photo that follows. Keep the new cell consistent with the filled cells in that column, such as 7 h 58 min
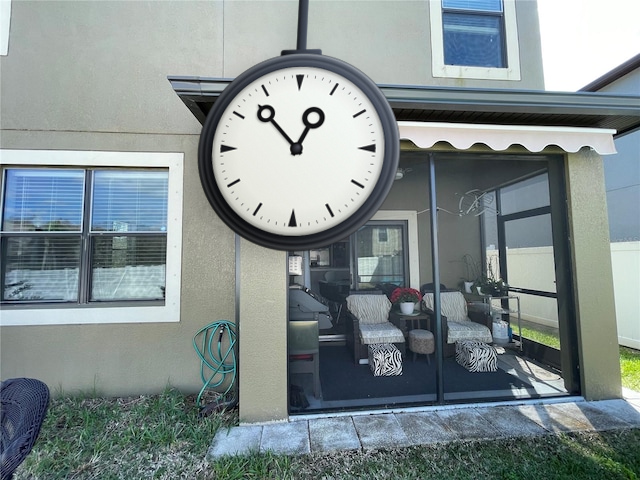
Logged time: 12 h 53 min
